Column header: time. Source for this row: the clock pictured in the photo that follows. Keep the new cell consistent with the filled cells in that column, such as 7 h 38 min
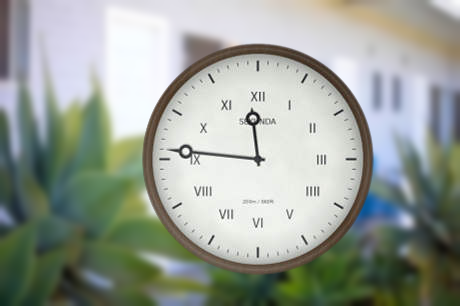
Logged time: 11 h 46 min
